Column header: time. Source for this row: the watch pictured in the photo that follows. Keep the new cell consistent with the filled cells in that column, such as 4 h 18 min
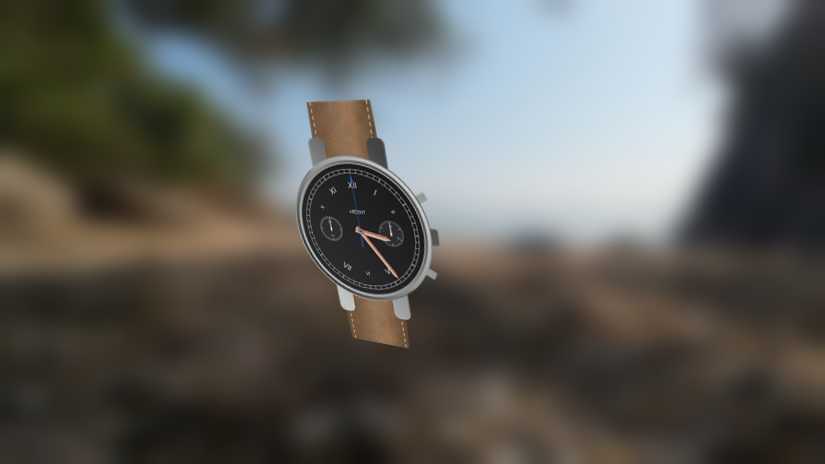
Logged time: 3 h 24 min
